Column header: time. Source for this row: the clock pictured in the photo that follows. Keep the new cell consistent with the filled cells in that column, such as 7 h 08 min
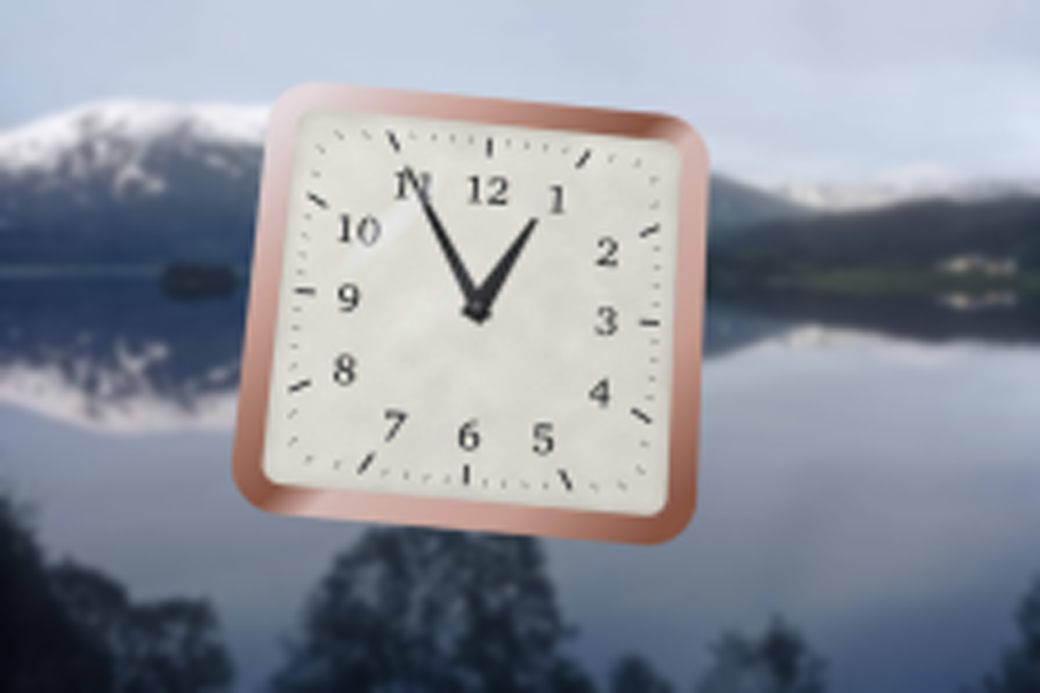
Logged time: 12 h 55 min
